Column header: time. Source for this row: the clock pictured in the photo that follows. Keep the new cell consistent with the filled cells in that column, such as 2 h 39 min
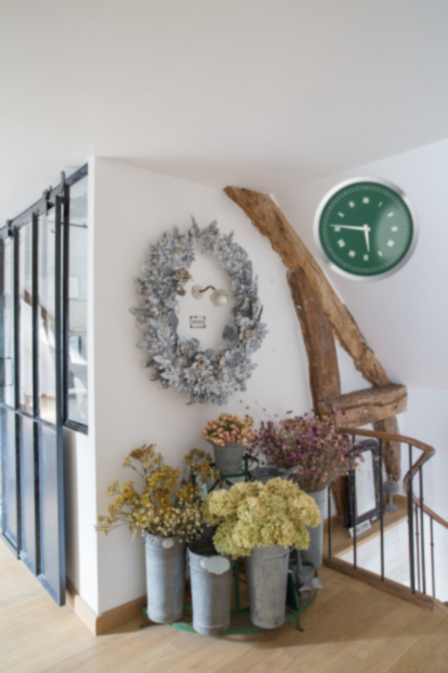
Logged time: 5 h 46 min
